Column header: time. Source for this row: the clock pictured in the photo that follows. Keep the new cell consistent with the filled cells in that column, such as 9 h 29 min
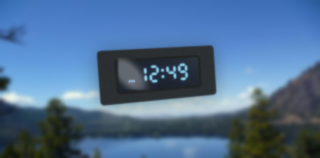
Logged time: 12 h 49 min
